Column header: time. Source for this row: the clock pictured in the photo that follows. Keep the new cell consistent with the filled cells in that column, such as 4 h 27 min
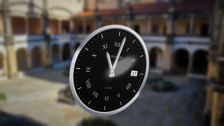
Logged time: 11 h 02 min
